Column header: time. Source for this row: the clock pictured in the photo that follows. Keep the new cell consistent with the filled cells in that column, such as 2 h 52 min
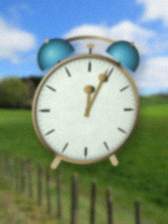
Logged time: 12 h 04 min
